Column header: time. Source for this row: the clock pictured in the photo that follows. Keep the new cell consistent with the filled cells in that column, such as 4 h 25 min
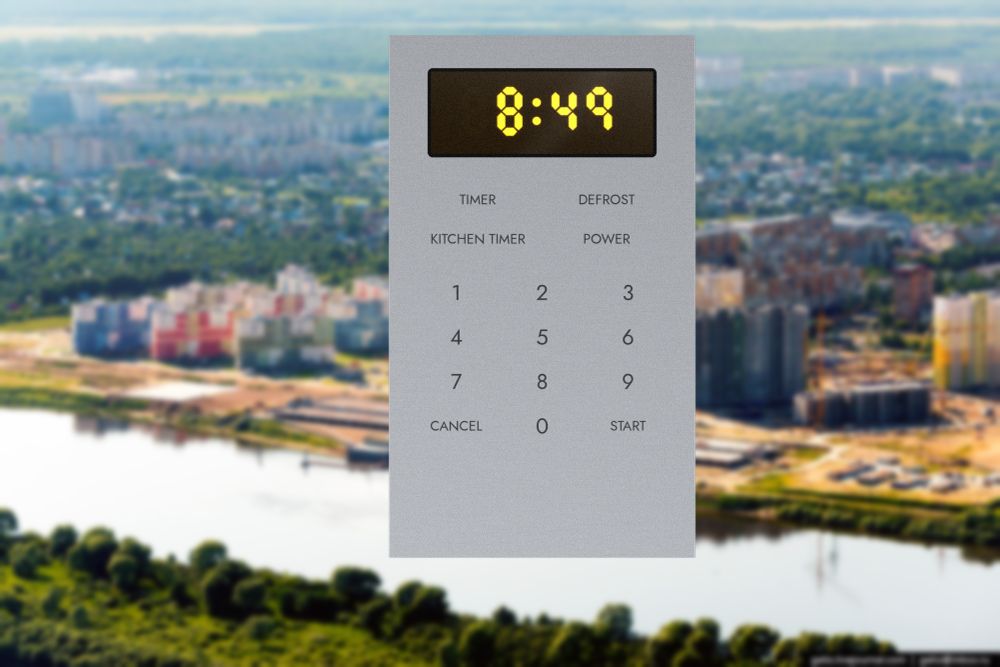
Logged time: 8 h 49 min
